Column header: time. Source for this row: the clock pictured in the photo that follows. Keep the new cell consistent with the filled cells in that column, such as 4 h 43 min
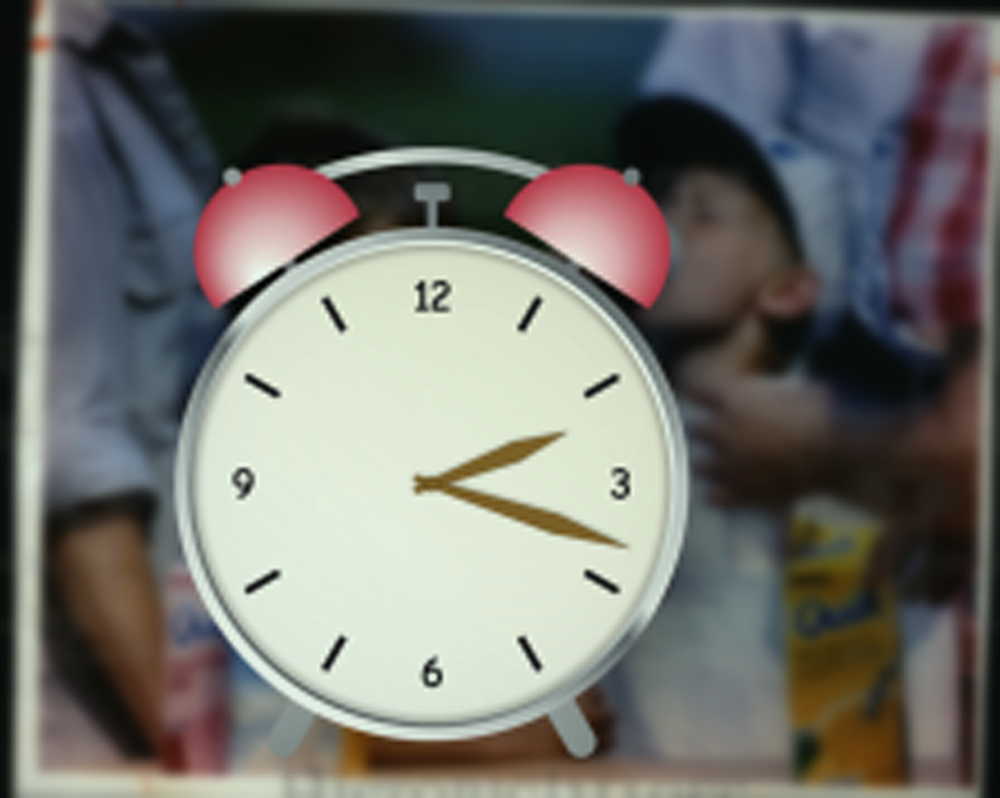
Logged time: 2 h 18 min
